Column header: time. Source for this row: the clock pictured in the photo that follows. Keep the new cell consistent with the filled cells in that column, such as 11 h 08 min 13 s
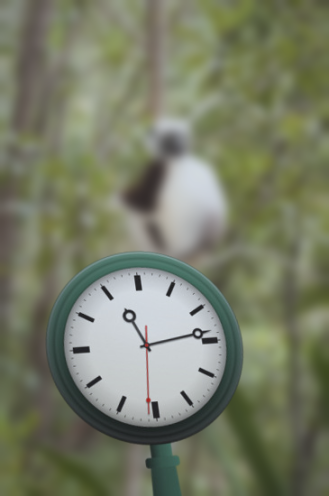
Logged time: 11 h 13 min 31 s
